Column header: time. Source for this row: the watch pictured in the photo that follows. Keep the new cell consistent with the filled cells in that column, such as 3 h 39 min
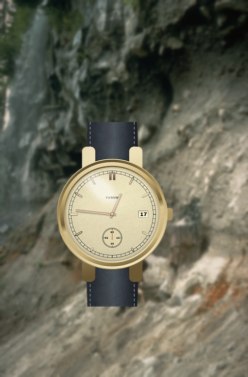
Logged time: 12 h 46 min
